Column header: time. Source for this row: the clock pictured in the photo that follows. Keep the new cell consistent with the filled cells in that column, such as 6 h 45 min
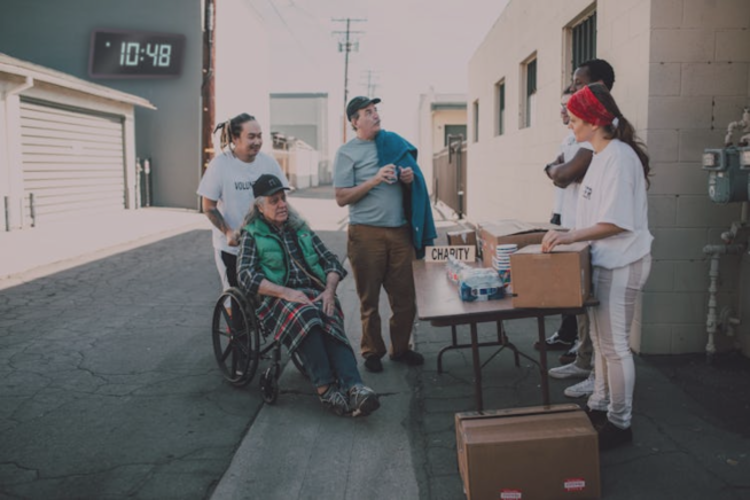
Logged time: 10 h 48 min
